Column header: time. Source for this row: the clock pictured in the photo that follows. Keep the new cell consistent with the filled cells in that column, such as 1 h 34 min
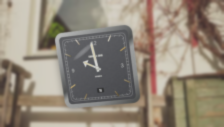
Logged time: 9 h 59 min
